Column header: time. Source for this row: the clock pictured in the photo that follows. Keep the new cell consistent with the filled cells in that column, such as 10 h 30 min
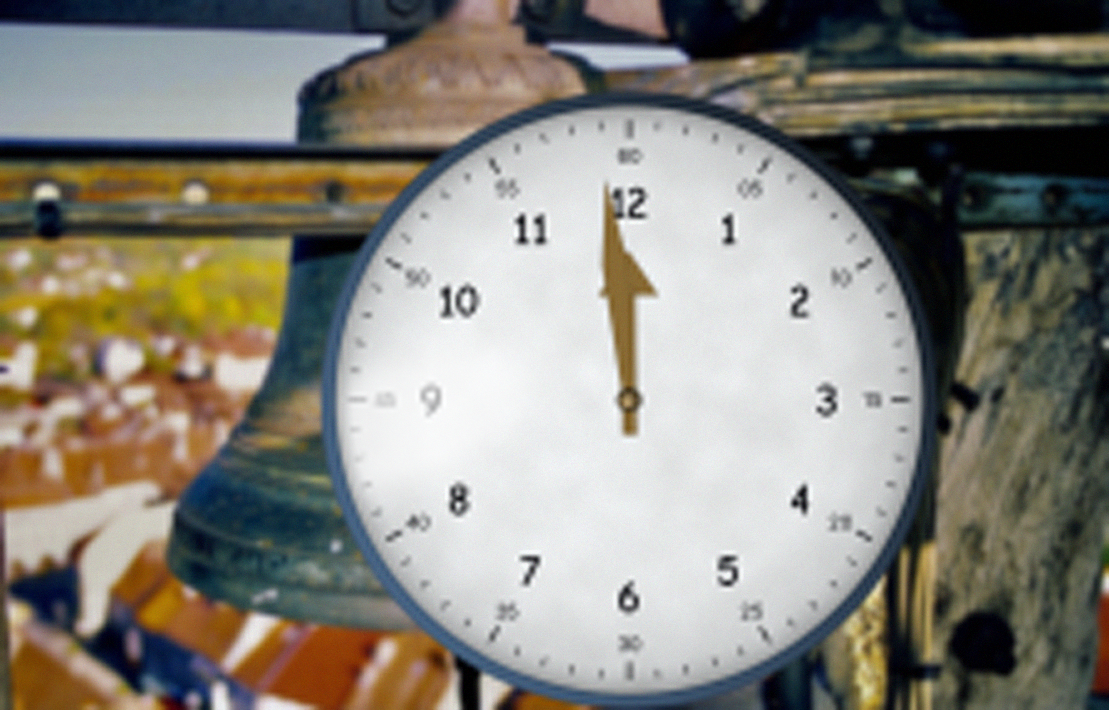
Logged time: 11 h 59 min
